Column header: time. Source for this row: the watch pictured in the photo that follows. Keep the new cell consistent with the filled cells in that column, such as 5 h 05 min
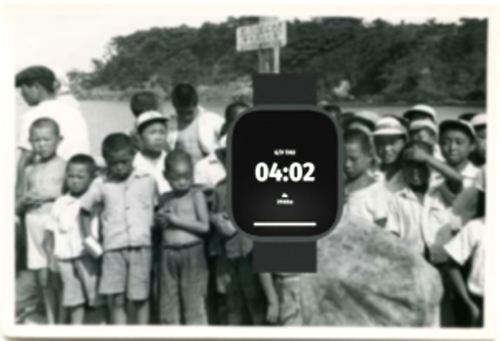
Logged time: 4 h 02 min
